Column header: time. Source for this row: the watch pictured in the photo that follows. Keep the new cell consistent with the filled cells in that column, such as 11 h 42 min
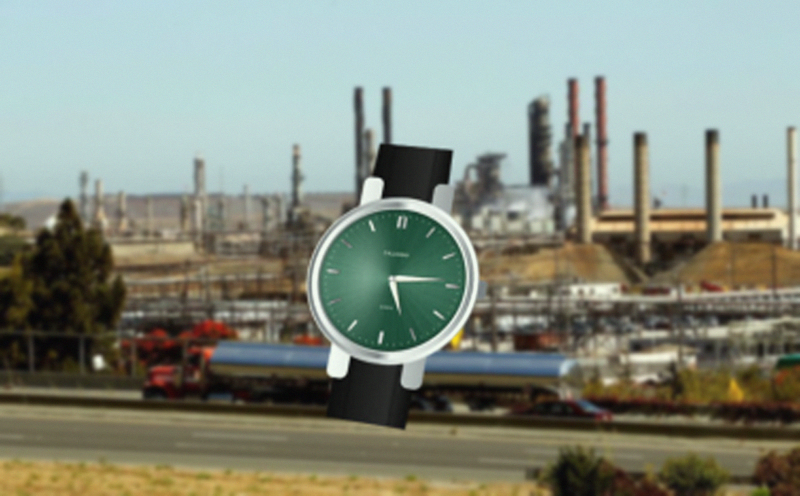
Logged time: 5 h 14 min
